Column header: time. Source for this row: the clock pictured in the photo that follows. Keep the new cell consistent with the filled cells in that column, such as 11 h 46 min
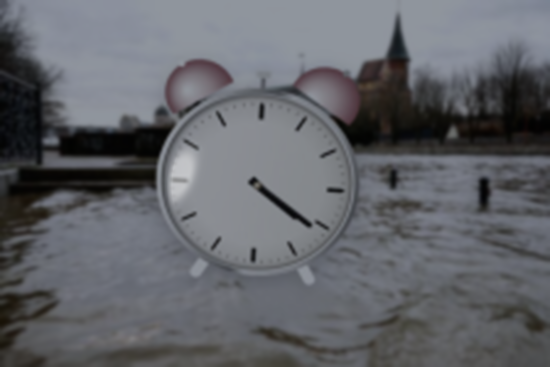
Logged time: 4 h 21 min
